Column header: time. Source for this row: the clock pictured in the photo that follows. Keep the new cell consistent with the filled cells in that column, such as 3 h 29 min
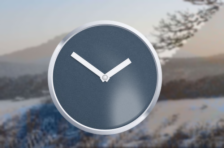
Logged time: 1 h 51 min
